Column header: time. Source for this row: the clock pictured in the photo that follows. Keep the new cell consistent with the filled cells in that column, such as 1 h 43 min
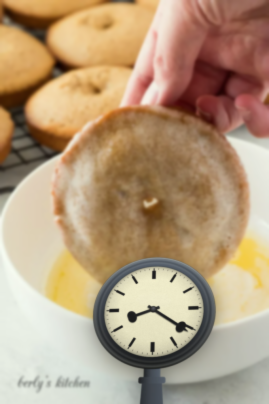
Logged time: 8 h 21 min
